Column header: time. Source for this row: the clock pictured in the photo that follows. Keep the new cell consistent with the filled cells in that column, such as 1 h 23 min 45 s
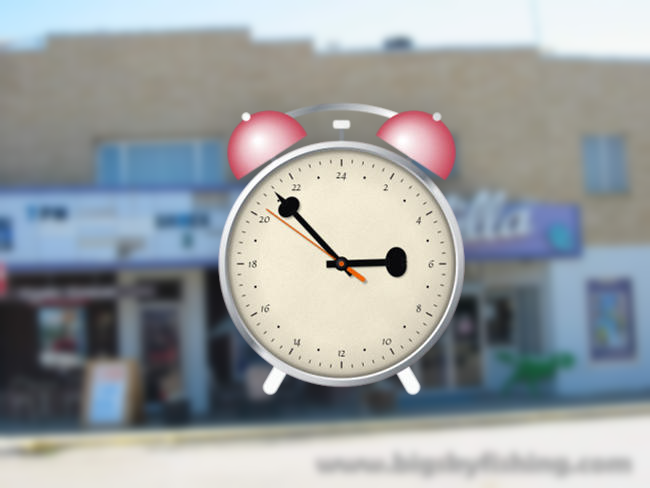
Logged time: 5 h 52 min 51 s
